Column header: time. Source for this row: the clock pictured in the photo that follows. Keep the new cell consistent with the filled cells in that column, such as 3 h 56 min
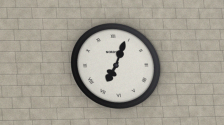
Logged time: 7 h 04 min
